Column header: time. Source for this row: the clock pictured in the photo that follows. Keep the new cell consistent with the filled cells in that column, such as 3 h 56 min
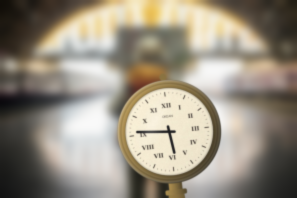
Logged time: 5 h 46 min
